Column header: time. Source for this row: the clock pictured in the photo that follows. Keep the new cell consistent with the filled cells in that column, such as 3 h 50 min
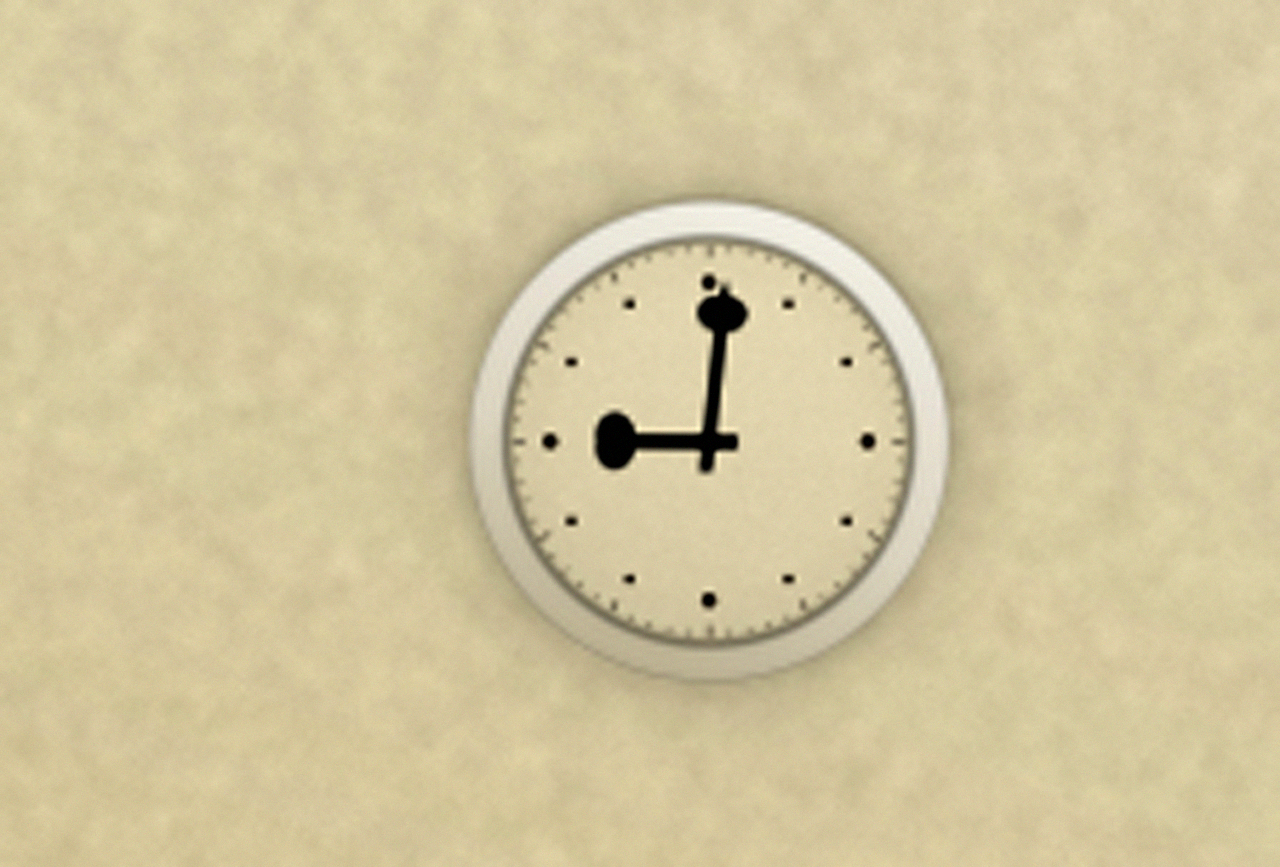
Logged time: 9 h 01 min
